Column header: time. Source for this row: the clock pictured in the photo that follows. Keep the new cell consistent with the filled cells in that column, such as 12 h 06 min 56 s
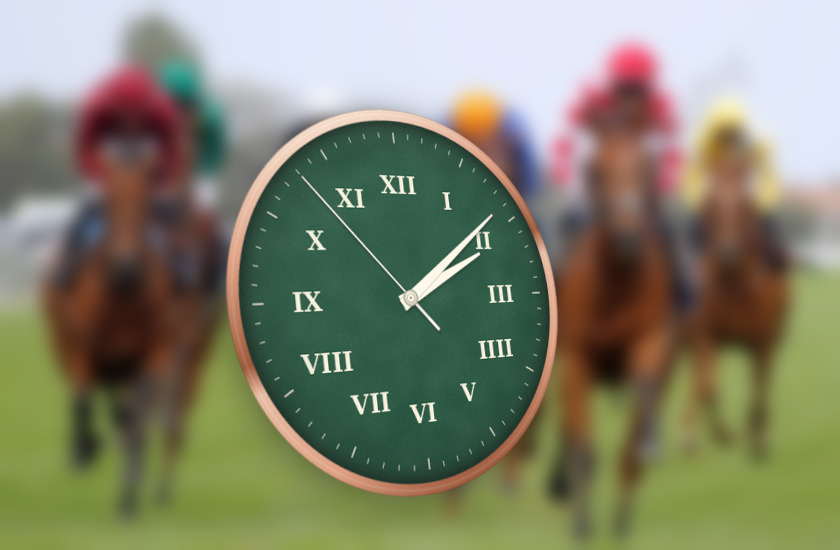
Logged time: 2 h 08 min 53 s
